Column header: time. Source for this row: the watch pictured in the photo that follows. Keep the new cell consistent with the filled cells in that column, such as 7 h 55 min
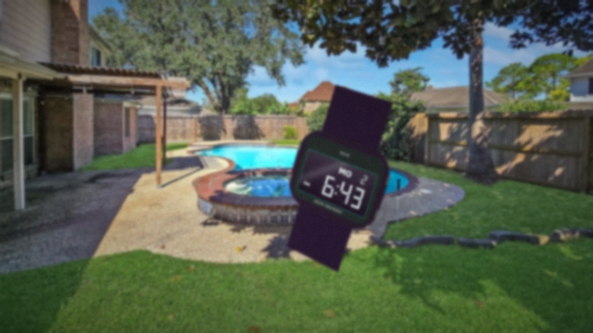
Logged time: 6 h 43 min
